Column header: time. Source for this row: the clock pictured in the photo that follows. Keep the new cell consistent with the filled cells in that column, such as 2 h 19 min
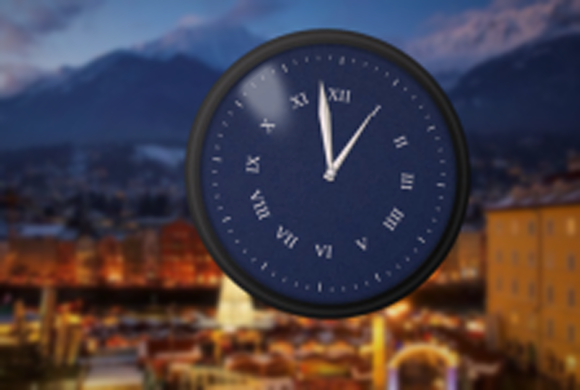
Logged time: 12 h 58 min
